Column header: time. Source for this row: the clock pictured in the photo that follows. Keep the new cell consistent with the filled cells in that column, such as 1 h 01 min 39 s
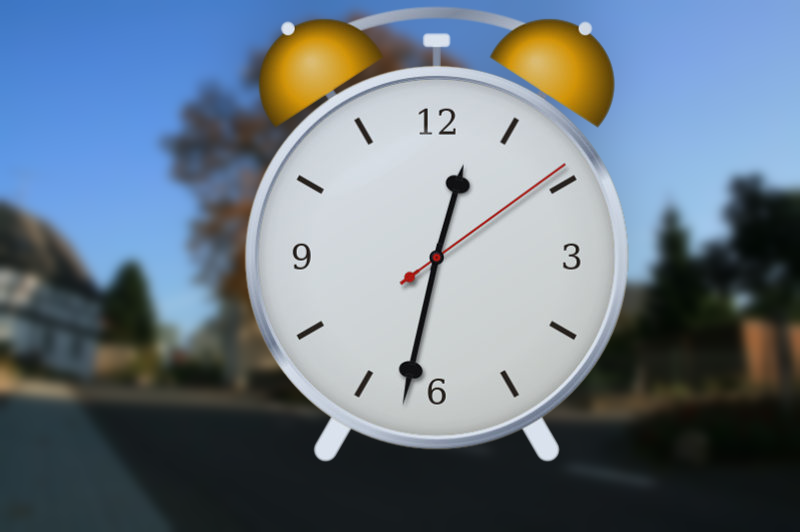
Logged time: 12 h 32 min 09 s
